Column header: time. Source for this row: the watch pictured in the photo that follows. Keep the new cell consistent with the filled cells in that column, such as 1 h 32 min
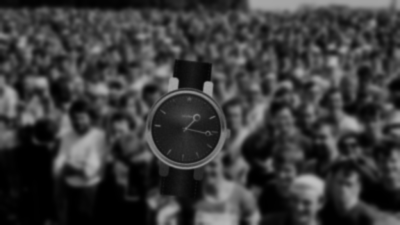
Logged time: 1 h 16 min
